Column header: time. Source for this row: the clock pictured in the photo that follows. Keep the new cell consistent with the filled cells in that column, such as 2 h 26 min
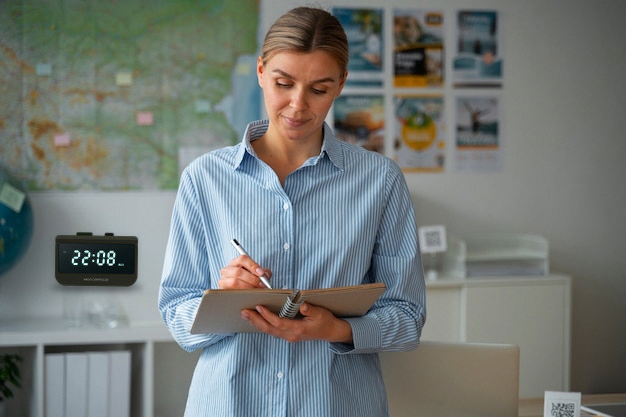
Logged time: 22 h 08 min
